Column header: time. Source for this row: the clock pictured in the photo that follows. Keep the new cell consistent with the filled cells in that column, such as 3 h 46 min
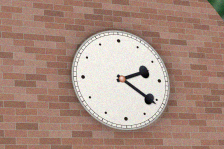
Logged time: 2 h 21 min
